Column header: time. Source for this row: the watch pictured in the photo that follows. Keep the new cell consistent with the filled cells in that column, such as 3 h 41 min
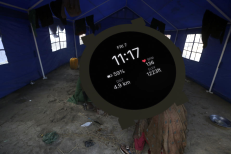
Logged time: 11 h 17 min
